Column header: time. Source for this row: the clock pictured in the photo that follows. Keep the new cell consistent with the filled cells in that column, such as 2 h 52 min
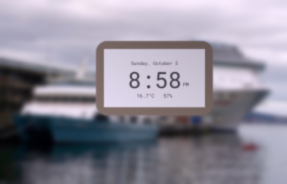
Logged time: 8 h 58 min
